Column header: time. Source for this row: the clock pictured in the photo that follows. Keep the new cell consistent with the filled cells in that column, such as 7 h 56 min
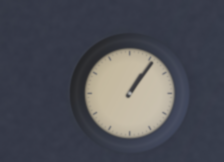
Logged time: 1 h 06 min
